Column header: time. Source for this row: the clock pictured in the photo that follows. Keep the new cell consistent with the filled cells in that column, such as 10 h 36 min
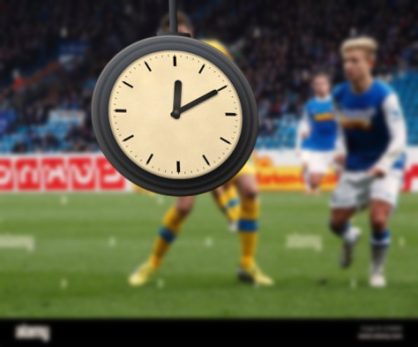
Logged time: 12 h 10 min
